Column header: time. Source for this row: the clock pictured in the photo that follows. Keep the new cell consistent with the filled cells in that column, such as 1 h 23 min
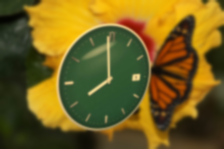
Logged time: 7 h 59 min
